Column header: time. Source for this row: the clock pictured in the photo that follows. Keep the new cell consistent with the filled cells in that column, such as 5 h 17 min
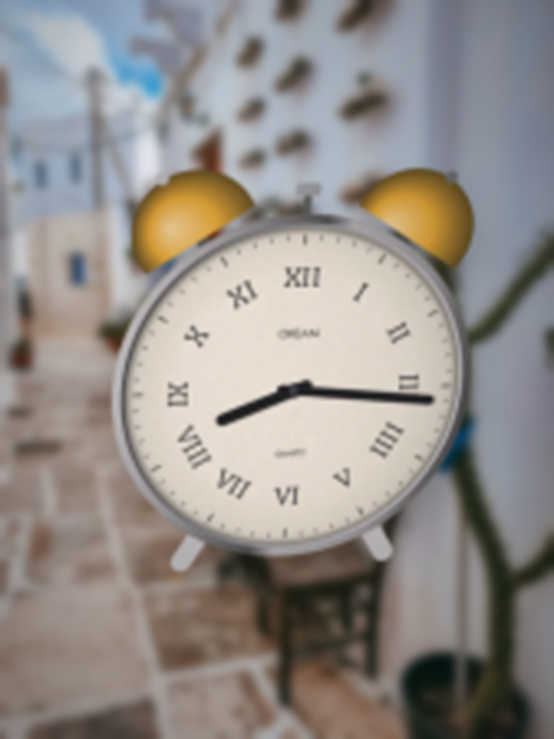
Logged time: 8 h 16 min
